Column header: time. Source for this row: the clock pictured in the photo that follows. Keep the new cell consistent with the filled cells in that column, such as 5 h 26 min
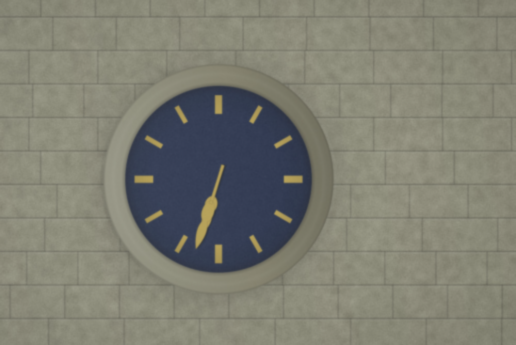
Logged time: 6 h 33 min
